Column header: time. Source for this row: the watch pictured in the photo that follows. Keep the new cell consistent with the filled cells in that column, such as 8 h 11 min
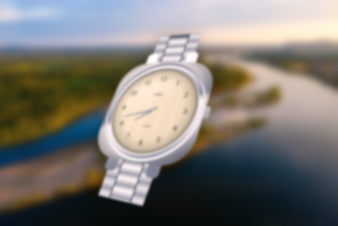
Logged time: 7 h 42 min
